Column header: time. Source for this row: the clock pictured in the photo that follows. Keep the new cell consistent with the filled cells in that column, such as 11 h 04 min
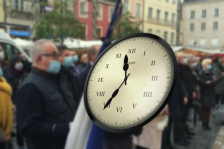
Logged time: 11 h 35 min
